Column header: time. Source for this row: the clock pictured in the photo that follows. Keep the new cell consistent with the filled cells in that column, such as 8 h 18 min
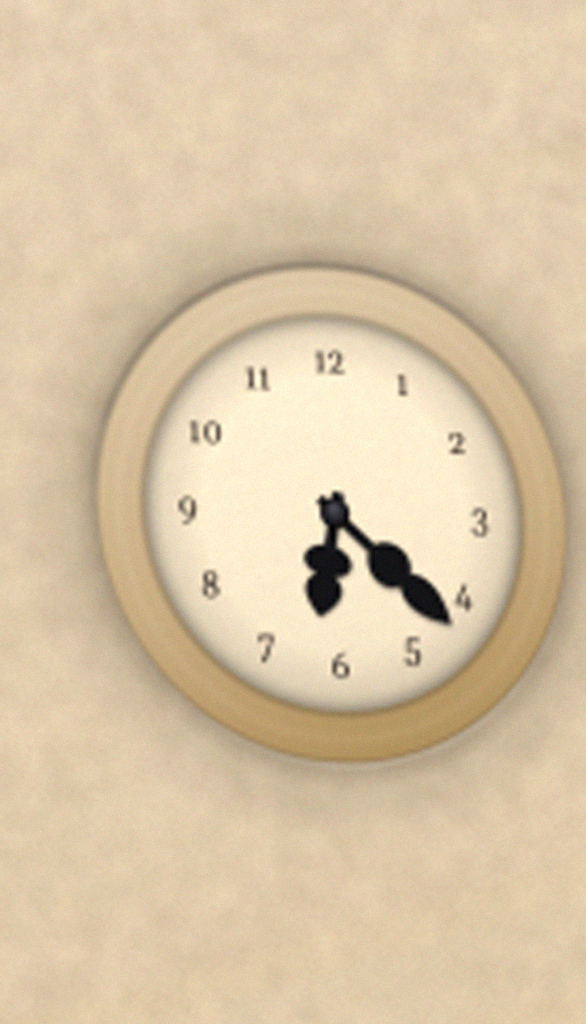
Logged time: 6 h 22 min
